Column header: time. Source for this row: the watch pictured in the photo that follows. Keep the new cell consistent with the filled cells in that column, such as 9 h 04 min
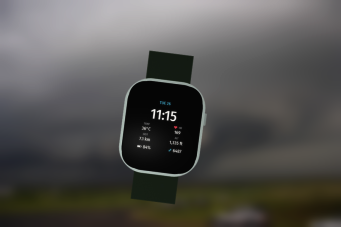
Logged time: 11 h 15 min
